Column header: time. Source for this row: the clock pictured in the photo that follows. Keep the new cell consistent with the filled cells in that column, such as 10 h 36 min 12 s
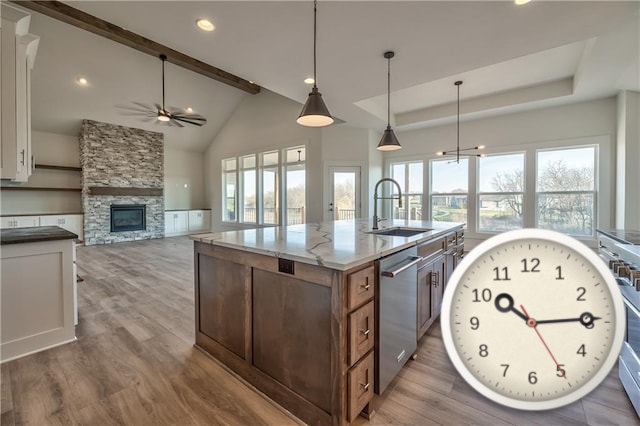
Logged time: 10 h 14 min 25 s
